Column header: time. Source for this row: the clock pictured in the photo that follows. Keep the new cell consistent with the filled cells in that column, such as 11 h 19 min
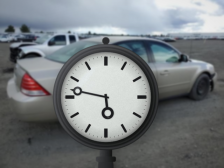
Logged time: 5 h 47 min
